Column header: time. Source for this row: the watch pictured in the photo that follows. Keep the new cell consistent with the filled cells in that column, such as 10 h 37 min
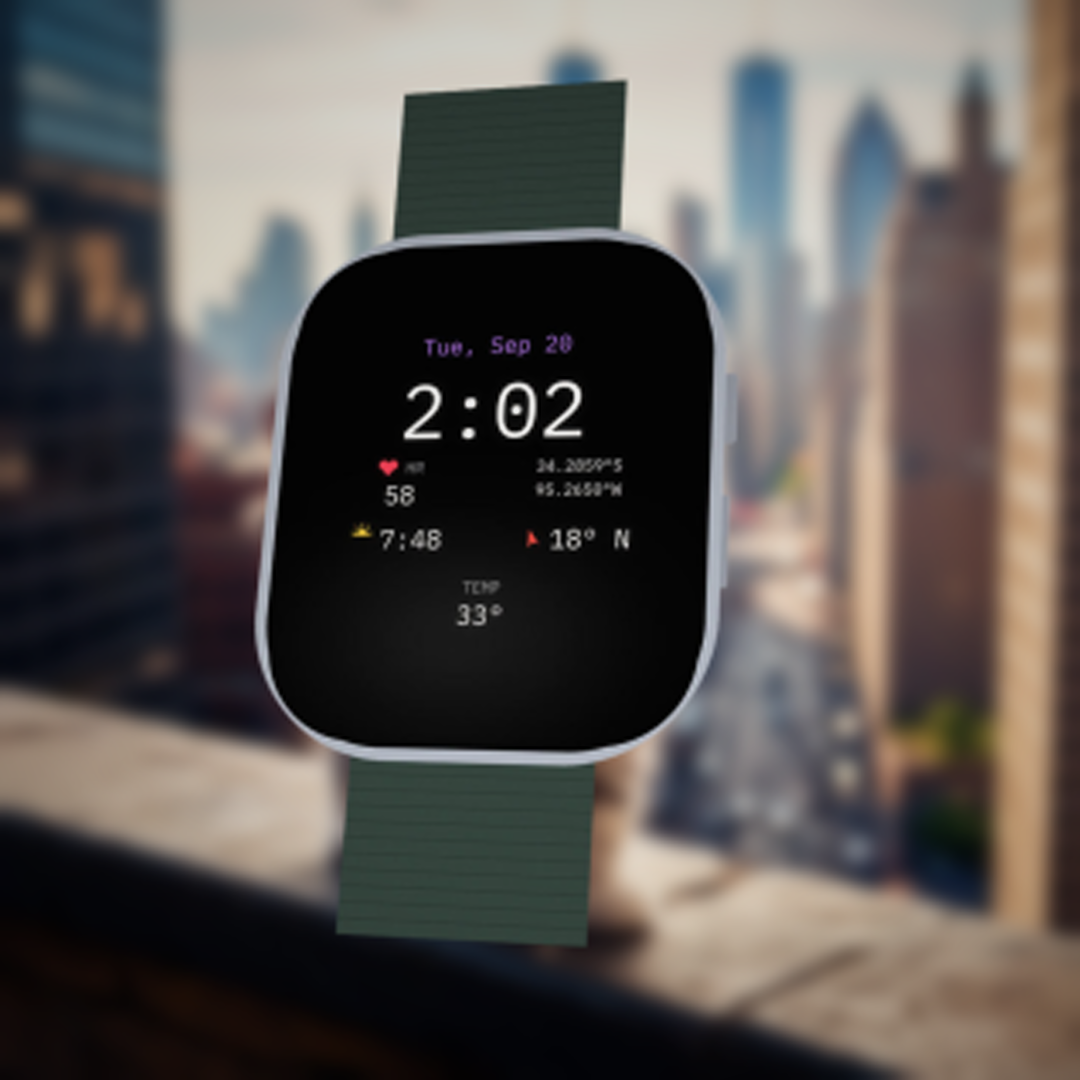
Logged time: 2 h 02 min
